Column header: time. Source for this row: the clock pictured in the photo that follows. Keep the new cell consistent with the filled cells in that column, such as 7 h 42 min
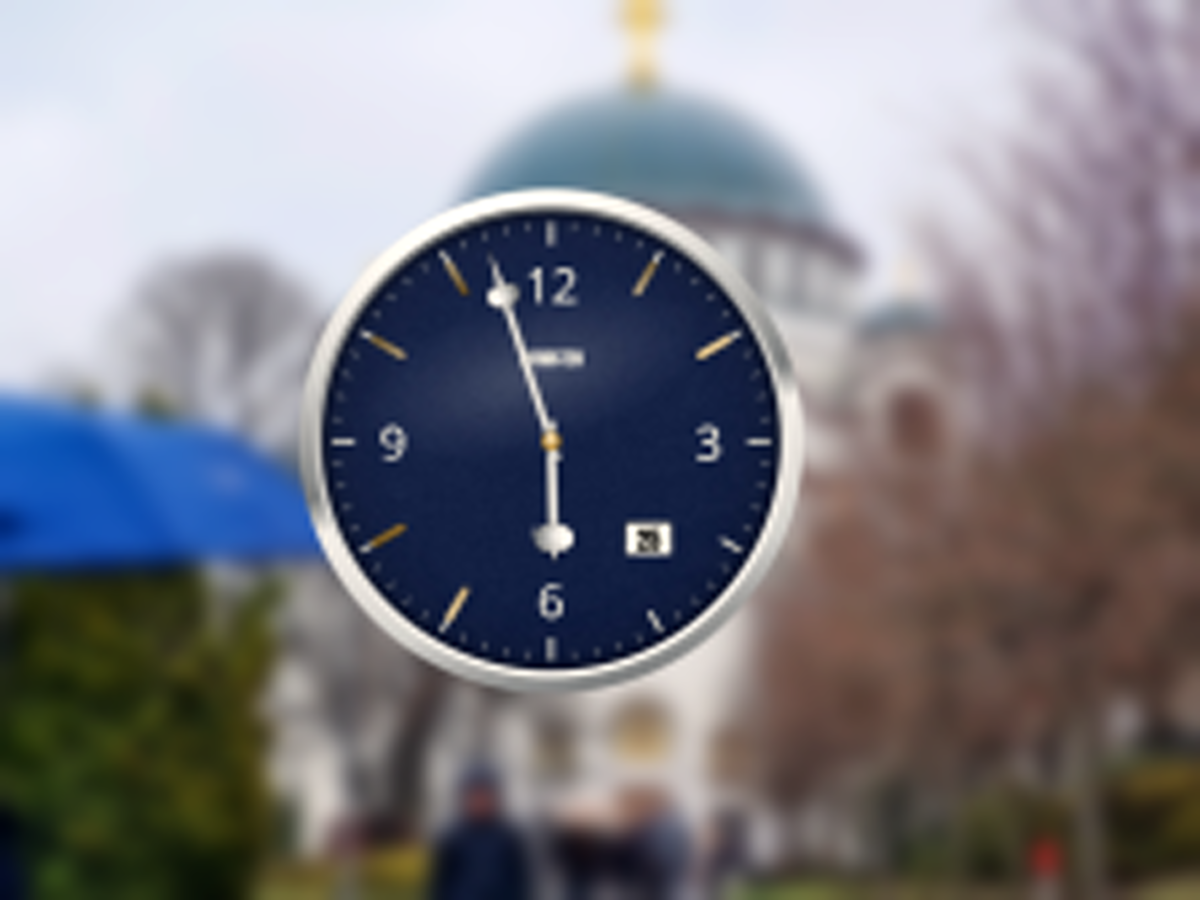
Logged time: 5 h 57 min
